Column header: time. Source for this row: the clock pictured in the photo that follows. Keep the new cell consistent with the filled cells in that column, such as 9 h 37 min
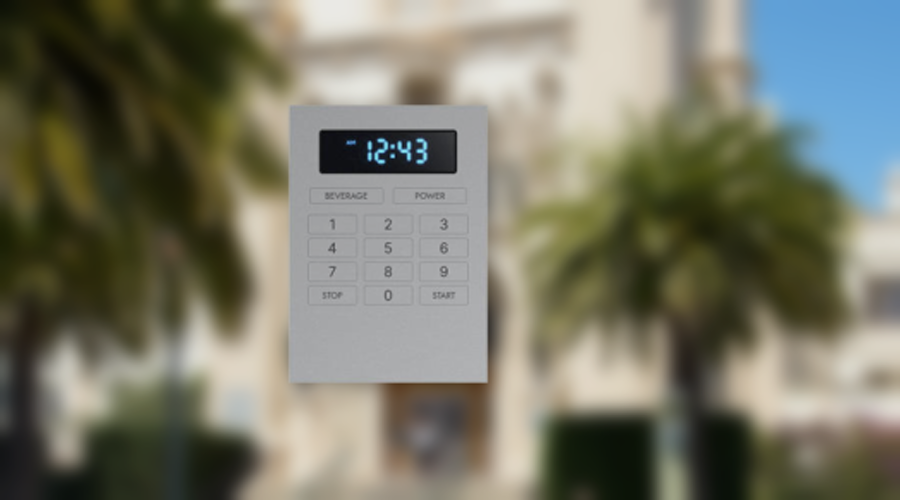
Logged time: 12 h 43 min
